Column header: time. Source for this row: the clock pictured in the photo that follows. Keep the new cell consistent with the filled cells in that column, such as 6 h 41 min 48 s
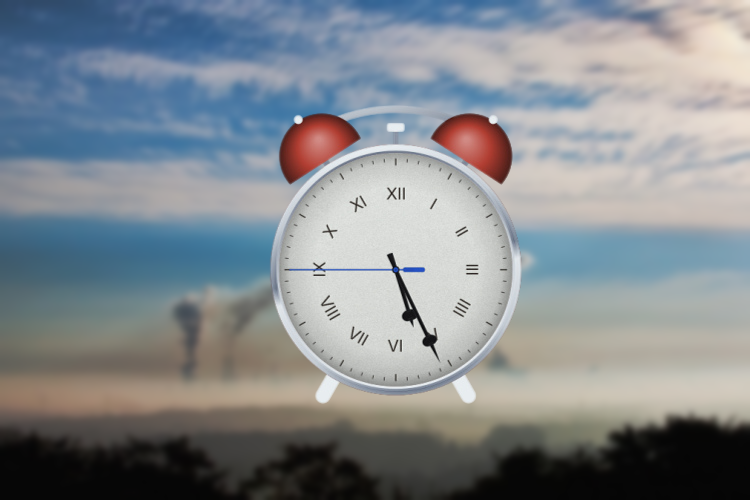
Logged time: 5 h 25 min 45 s
